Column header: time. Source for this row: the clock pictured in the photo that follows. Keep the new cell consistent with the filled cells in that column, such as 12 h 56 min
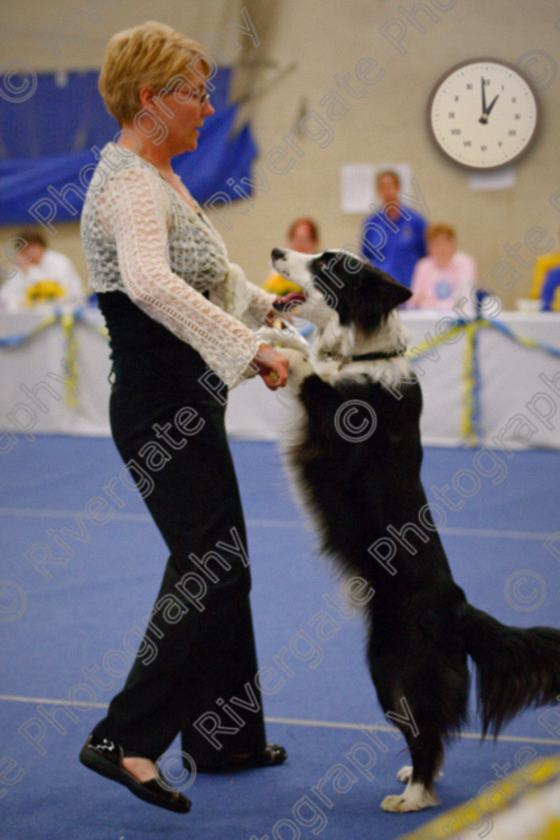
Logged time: 12 h 59 min
